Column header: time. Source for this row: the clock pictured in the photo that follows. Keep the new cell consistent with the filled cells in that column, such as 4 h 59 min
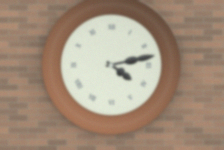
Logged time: 4 h 13 min
